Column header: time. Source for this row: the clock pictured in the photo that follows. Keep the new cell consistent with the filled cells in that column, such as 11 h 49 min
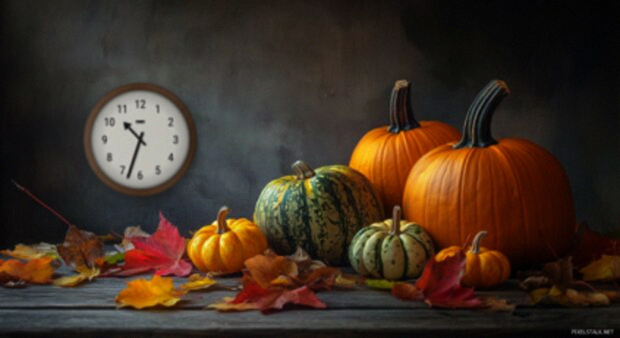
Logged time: 10 h 33 min
